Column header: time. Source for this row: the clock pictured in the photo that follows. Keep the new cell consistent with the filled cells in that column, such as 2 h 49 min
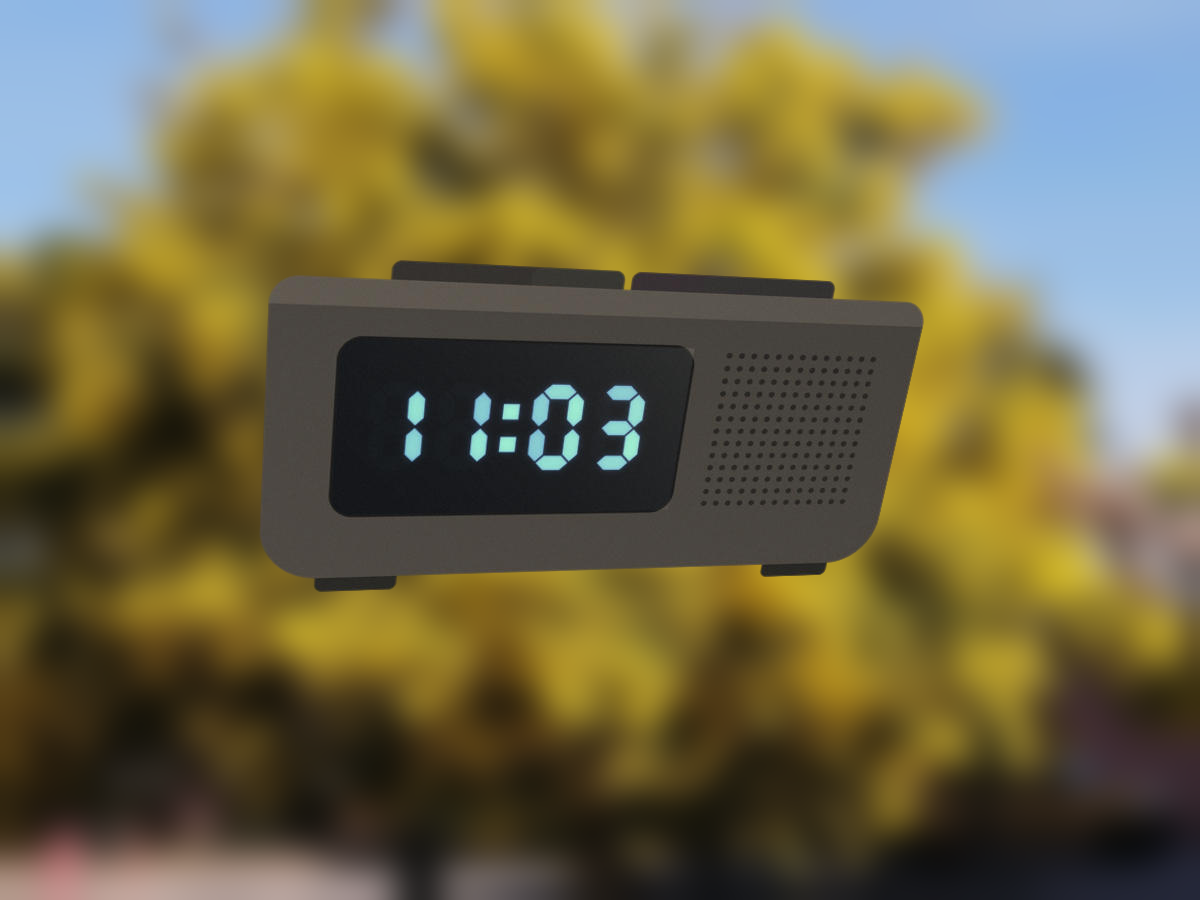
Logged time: 11 h 03 min
